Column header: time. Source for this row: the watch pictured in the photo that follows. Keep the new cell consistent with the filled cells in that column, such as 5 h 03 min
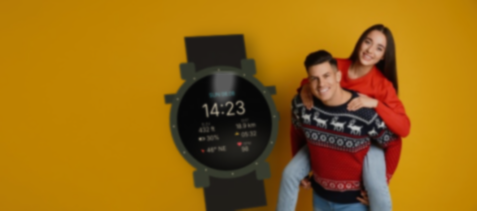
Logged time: 14 h 23 min
